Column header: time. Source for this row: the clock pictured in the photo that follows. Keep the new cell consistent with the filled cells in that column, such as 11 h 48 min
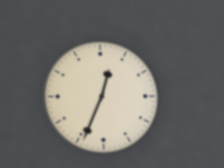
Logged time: 12 h 34 min
